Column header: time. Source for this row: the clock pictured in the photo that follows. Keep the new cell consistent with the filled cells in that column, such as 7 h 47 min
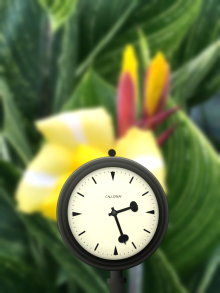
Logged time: 2 h 27 min
